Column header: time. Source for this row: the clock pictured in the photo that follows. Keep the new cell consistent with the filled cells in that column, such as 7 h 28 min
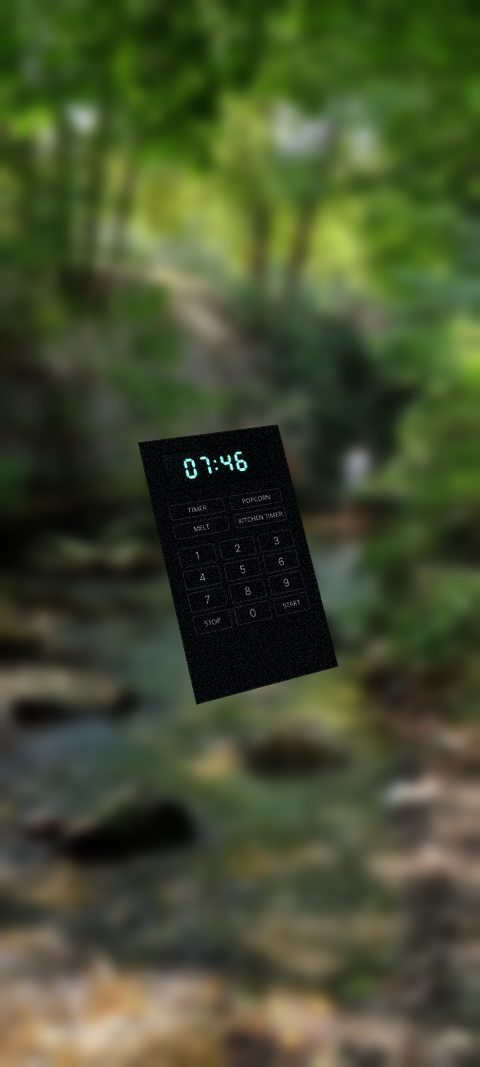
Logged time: 7 h 46 min
